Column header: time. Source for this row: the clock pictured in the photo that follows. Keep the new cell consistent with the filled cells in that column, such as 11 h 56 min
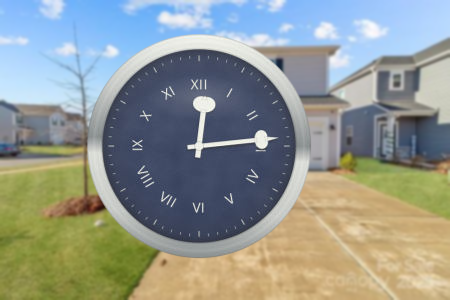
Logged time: 12 h 14 min
